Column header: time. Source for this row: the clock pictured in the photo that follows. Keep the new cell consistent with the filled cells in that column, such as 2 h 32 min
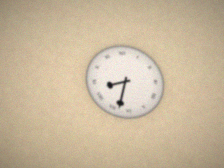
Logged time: 8 h 33 min
